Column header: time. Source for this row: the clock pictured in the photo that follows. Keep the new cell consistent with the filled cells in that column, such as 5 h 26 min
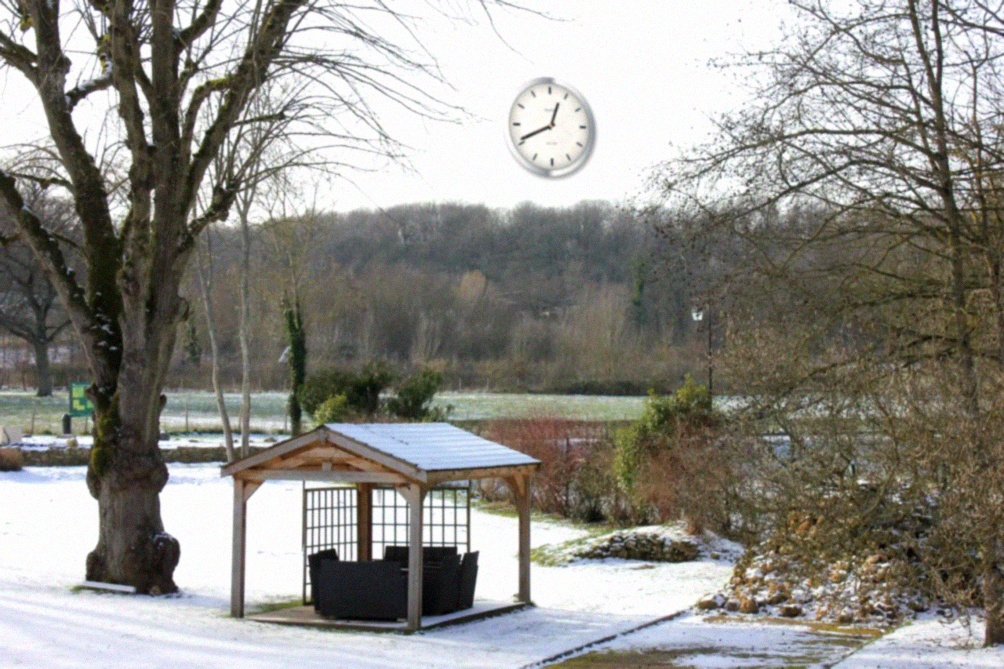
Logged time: 12 h 41 min
